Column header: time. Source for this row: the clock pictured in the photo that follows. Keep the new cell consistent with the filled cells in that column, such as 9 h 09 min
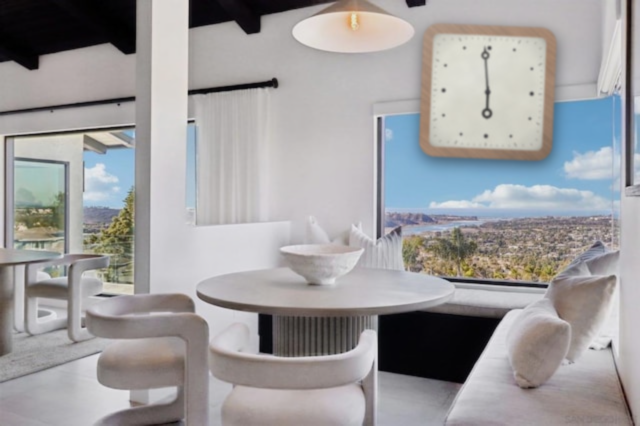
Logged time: 5 h 59 min
